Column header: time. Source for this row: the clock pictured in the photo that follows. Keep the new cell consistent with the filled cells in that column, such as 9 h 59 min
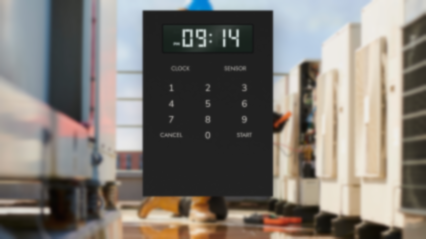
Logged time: 9 h 14 min
